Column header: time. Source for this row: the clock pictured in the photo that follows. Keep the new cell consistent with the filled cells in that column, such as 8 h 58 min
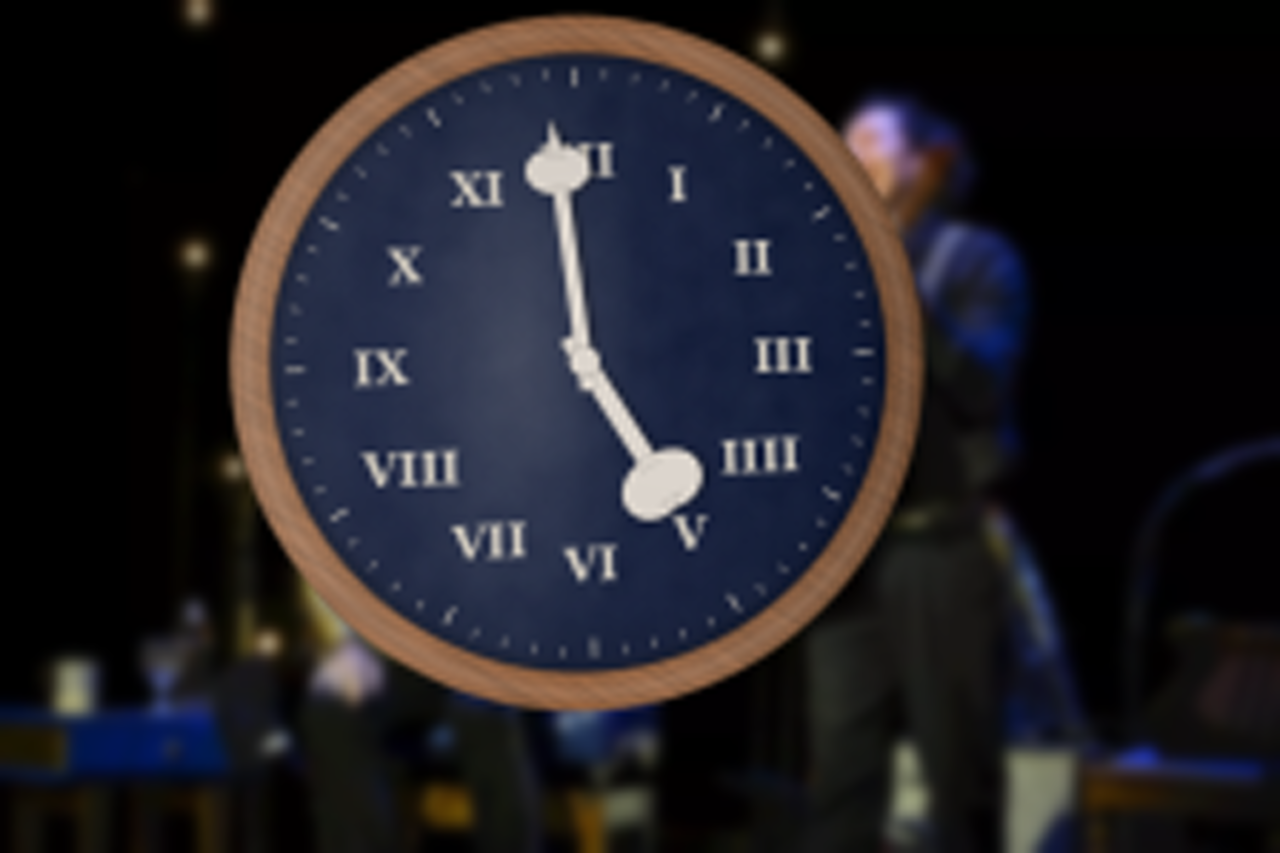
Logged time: 4 h 59 min
